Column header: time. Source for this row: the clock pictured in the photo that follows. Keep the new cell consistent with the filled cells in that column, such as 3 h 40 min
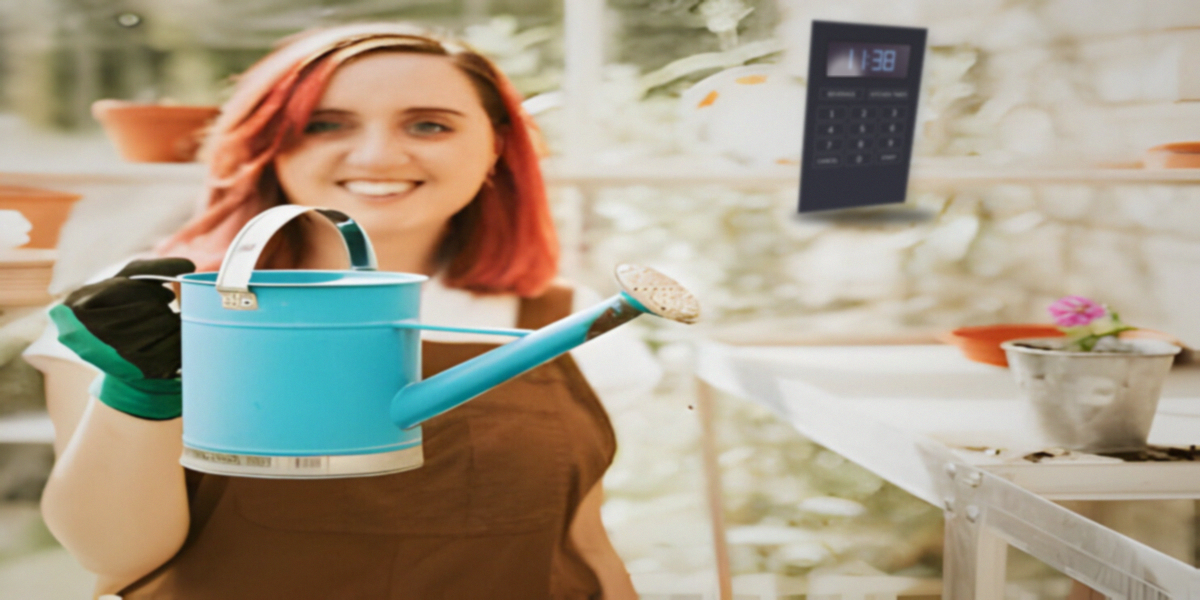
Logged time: 11 h 38 min
